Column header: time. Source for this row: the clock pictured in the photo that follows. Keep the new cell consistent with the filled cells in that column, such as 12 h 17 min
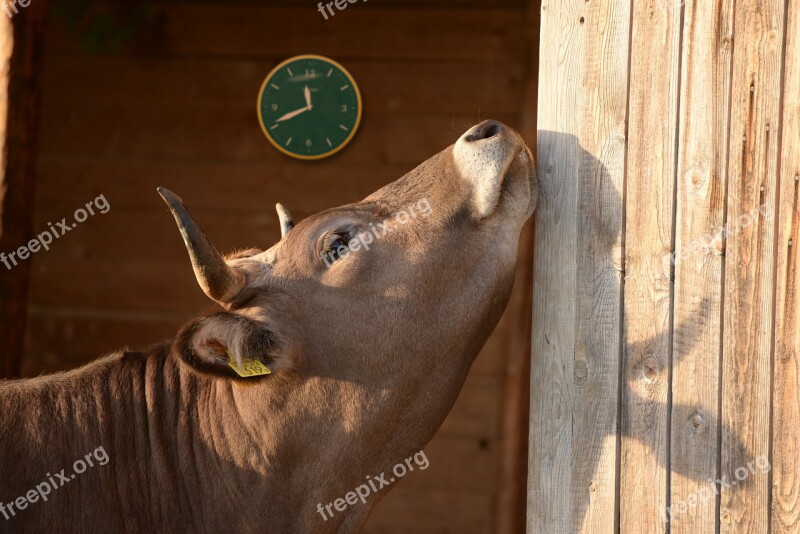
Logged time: 11 h 41 min
